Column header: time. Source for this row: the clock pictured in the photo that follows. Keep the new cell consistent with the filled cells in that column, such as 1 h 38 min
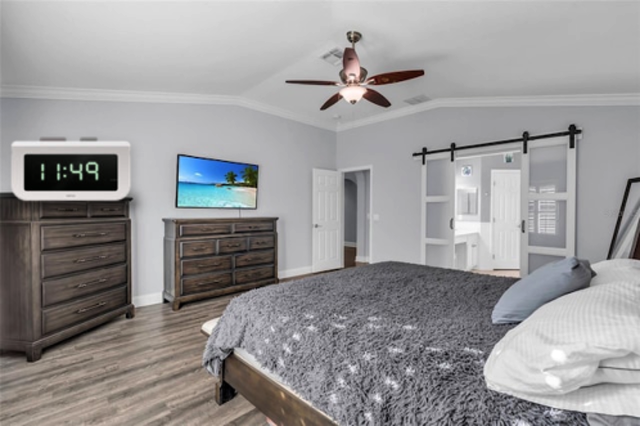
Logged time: 11 h 49 min
